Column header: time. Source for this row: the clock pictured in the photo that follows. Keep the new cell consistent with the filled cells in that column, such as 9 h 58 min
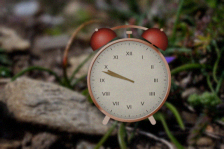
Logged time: 9 h 48 min
